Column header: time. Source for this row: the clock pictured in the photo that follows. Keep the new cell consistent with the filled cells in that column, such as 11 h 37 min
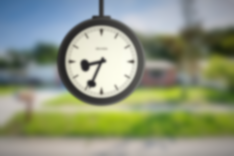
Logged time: 8 h 34 min
